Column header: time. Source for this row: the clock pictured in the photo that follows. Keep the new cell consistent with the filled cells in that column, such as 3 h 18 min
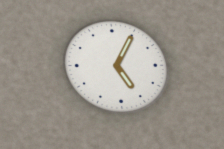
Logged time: 5 h 05 min
